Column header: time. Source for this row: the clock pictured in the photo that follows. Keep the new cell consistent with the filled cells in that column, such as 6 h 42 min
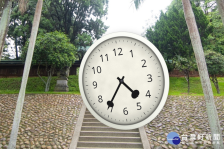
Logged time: 4 h 36 min
